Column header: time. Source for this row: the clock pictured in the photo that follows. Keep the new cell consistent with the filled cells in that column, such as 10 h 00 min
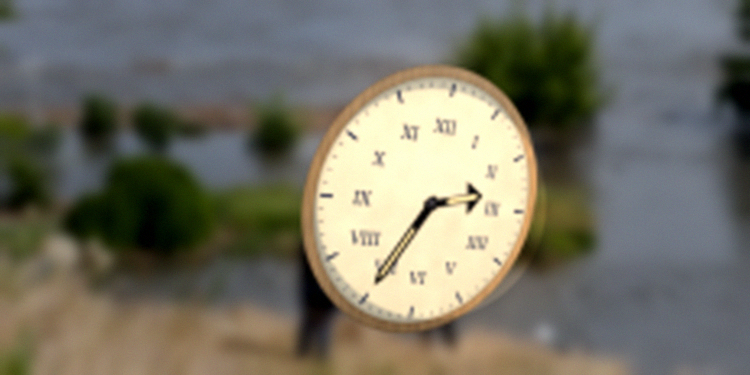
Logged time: 2 h 35 min
